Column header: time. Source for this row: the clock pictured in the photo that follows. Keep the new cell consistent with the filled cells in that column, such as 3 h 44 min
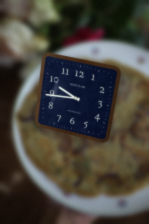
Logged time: 9 h 44 min
